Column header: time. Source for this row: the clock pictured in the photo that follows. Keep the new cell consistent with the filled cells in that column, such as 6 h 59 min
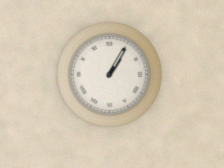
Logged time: 1 h 05 min
